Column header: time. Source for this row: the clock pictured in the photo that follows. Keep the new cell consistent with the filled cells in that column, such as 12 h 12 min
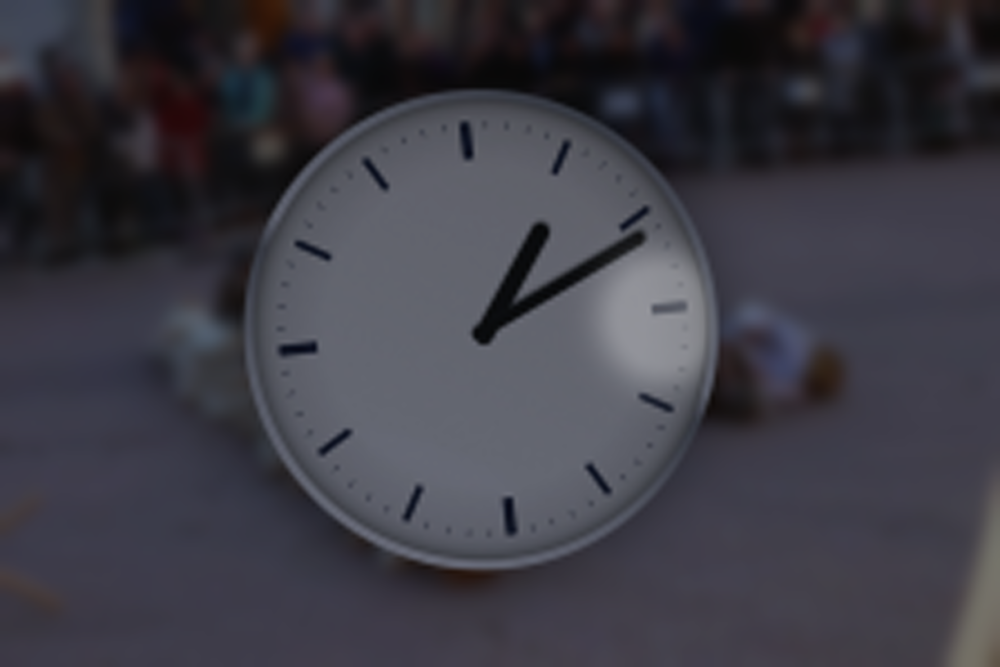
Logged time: 1 h 11 min
